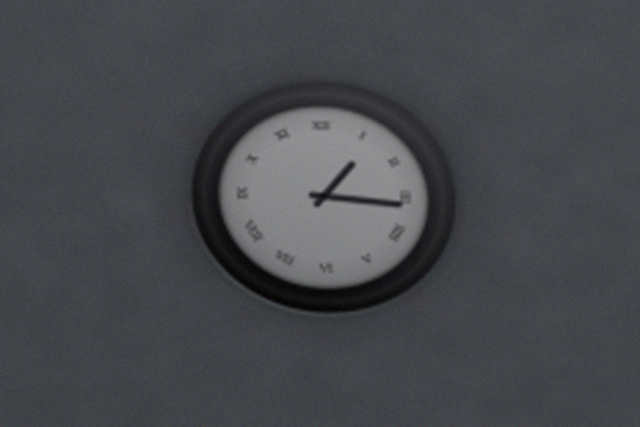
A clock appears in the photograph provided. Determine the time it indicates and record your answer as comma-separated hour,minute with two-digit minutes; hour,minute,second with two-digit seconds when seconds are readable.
1,16
